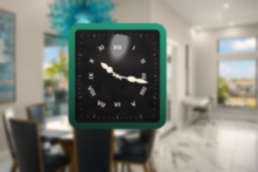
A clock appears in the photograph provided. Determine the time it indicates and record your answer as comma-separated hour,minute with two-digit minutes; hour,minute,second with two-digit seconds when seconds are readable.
10,17
